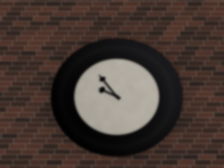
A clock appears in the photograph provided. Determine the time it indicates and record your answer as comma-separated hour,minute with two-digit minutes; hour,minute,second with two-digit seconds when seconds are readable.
9,54
